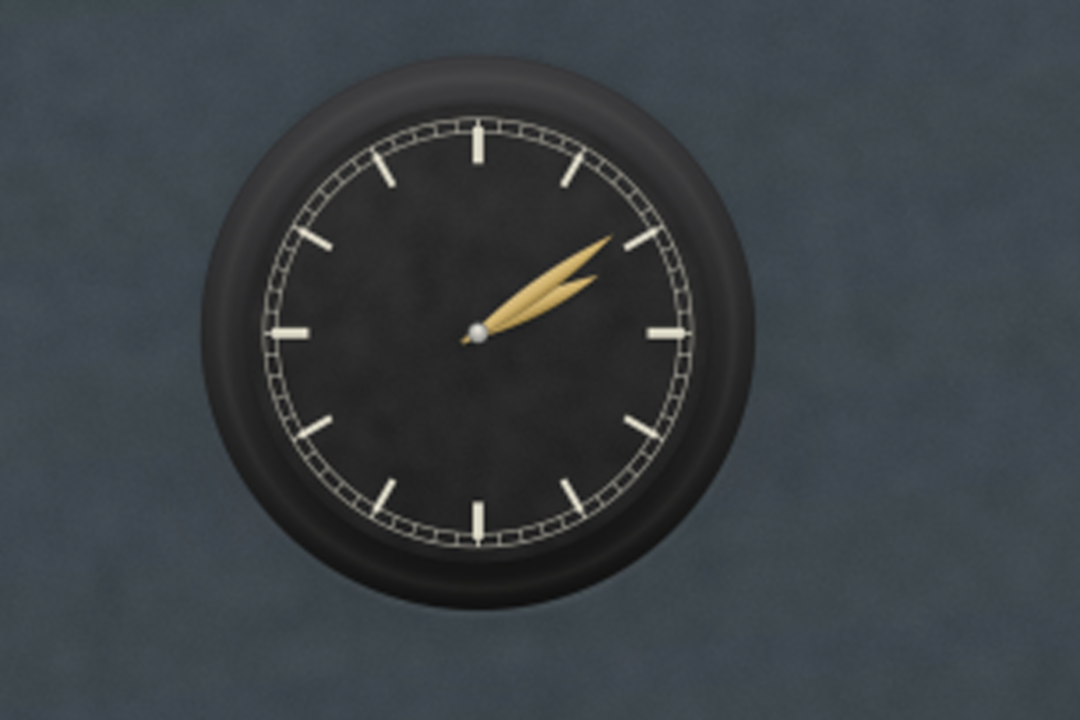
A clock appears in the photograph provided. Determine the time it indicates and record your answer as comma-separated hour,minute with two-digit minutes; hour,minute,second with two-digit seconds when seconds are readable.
2,09
